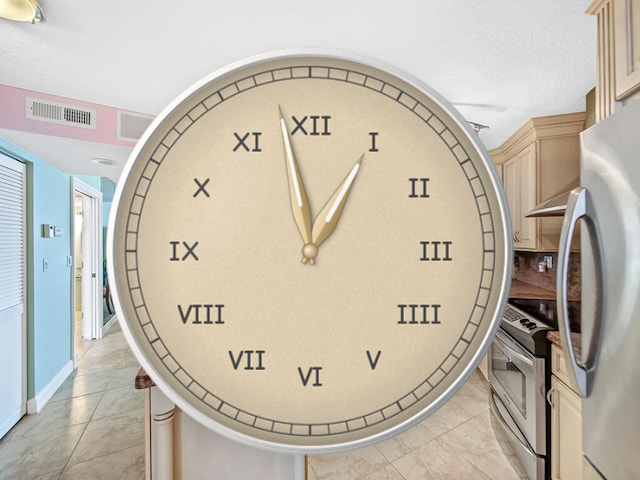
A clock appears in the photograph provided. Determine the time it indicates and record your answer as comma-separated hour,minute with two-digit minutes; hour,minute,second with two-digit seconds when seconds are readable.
12,58
